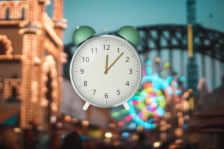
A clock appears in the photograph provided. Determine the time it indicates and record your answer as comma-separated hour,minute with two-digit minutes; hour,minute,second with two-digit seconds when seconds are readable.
12,07
